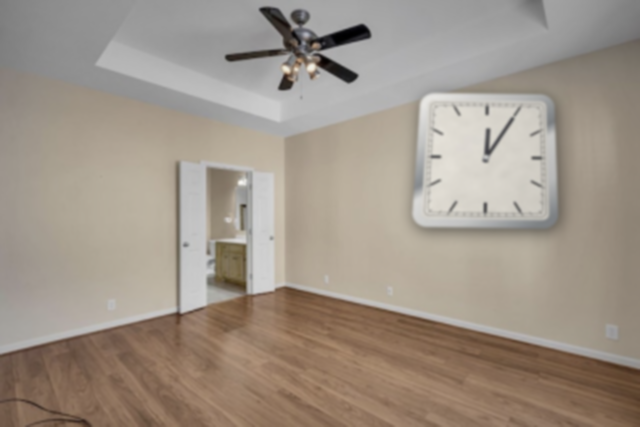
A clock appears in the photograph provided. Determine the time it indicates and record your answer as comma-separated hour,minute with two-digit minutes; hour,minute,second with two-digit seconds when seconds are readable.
12,05
